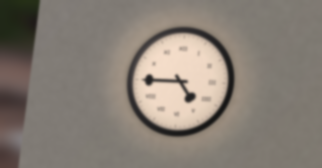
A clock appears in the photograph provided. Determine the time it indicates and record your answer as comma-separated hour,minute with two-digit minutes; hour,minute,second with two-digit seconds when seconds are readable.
4,45
